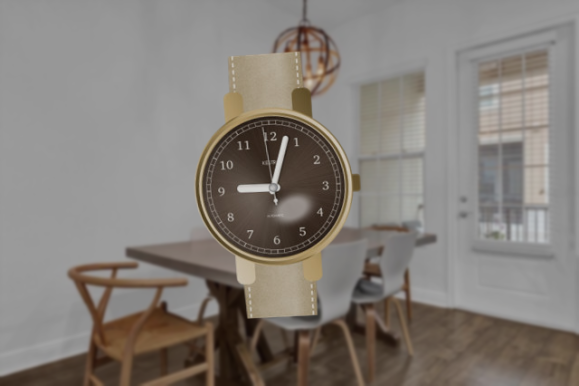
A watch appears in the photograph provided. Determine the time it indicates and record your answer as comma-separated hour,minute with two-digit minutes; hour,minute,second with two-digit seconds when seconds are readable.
9,02,59
